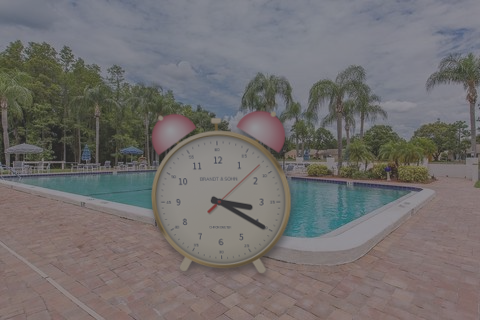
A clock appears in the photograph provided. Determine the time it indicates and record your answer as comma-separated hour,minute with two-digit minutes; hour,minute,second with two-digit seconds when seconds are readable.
3,20,08
